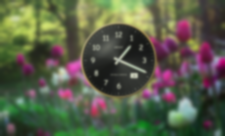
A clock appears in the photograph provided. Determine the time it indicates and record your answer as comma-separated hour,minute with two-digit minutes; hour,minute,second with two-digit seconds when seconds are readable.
1,19
